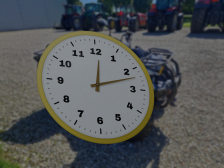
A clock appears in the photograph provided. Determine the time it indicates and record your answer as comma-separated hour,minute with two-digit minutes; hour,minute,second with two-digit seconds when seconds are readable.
12,12
